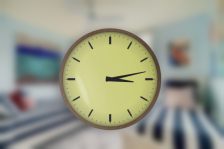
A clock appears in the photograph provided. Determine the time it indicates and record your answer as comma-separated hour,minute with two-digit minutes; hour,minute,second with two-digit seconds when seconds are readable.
3,13
